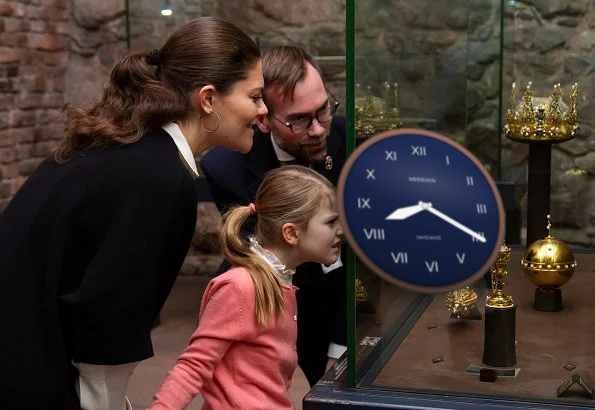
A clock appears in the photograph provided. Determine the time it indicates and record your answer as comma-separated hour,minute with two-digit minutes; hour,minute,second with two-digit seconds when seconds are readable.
8,20
